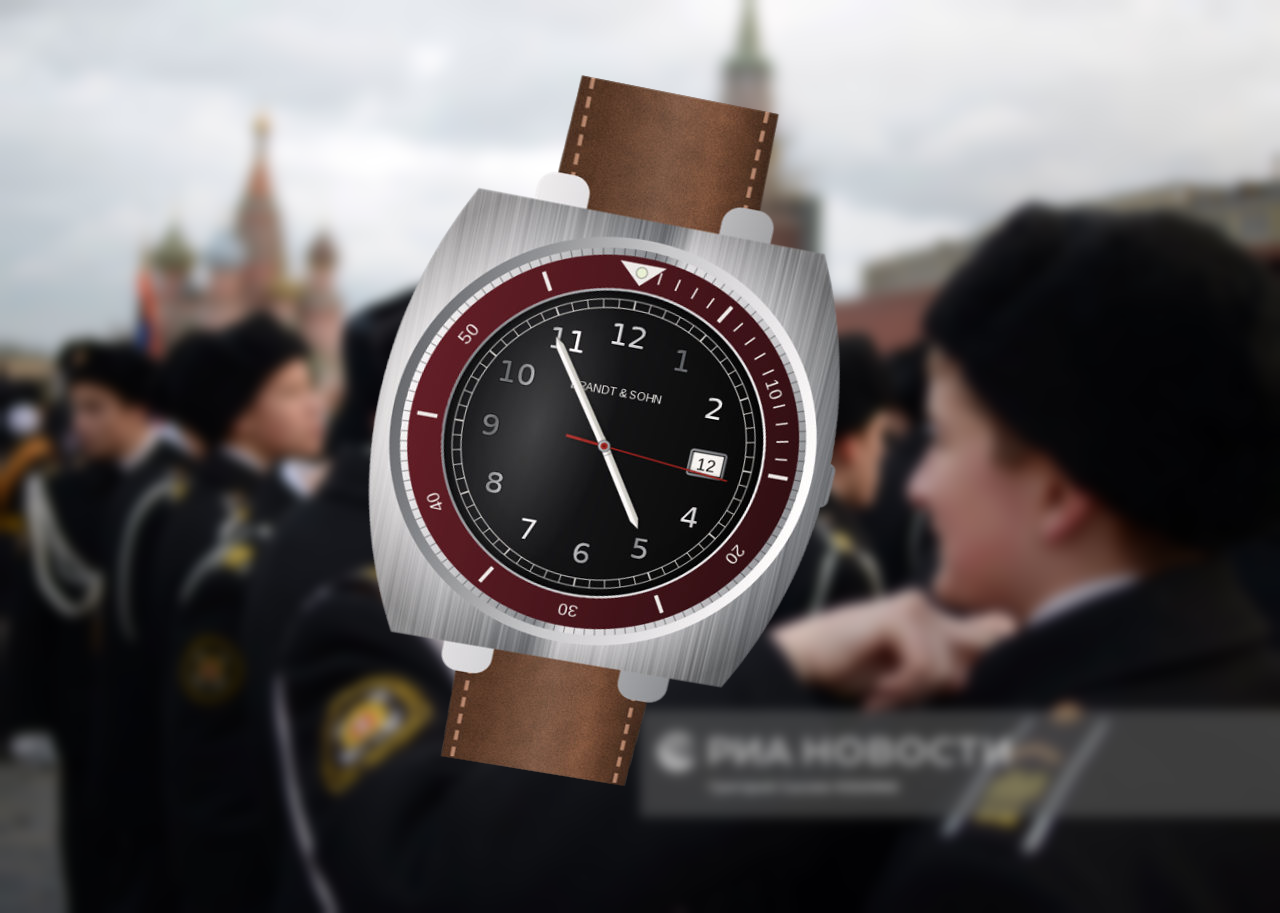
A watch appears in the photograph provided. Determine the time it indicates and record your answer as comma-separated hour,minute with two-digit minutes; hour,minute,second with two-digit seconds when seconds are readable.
4,54,16
